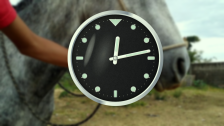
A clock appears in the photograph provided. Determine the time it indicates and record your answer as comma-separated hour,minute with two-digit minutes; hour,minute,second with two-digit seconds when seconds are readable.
12,13
